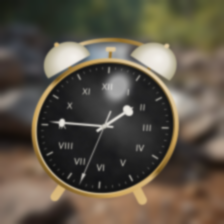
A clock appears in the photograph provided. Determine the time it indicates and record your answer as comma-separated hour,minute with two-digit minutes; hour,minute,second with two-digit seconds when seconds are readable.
1,45,33
